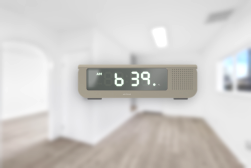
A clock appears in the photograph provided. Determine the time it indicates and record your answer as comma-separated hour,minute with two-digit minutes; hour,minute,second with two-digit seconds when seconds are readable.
6,39
